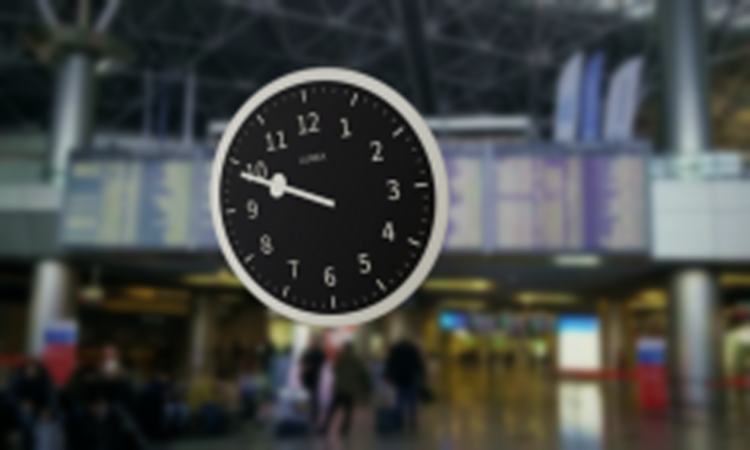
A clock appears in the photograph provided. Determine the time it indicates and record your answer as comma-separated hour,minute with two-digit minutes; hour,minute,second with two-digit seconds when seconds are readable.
9,49
